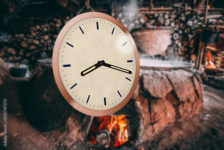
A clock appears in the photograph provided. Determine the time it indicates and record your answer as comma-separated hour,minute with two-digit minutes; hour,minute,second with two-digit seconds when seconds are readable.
8,18
